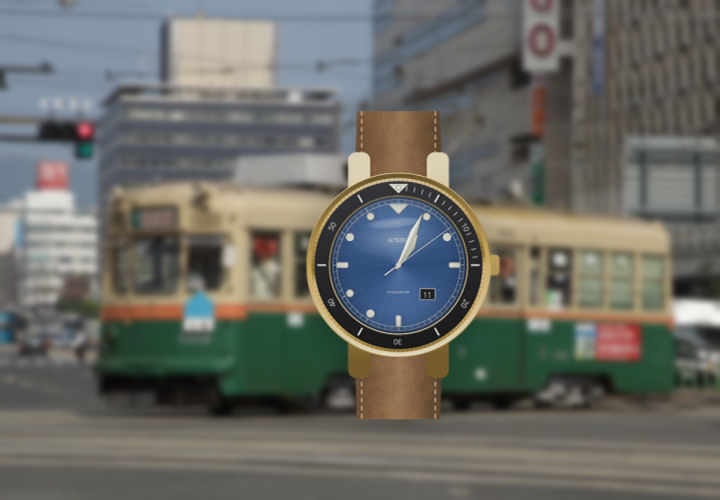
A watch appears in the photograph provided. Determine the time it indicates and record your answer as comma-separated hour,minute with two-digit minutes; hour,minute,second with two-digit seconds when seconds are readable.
1,04,09
